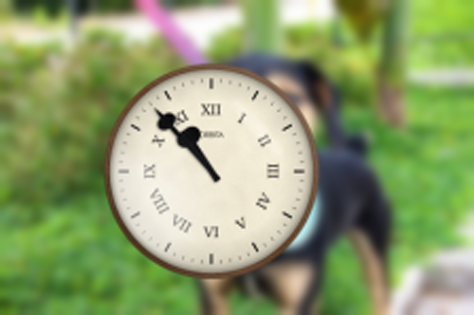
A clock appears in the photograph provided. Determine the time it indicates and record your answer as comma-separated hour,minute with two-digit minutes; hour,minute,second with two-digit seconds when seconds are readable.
10,53
